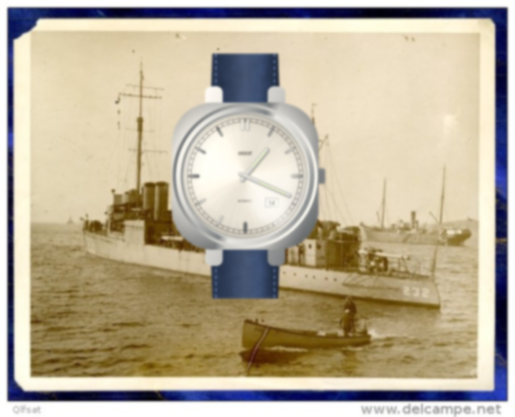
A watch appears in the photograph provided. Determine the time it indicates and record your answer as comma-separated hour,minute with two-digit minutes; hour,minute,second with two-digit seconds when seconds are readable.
1,19
